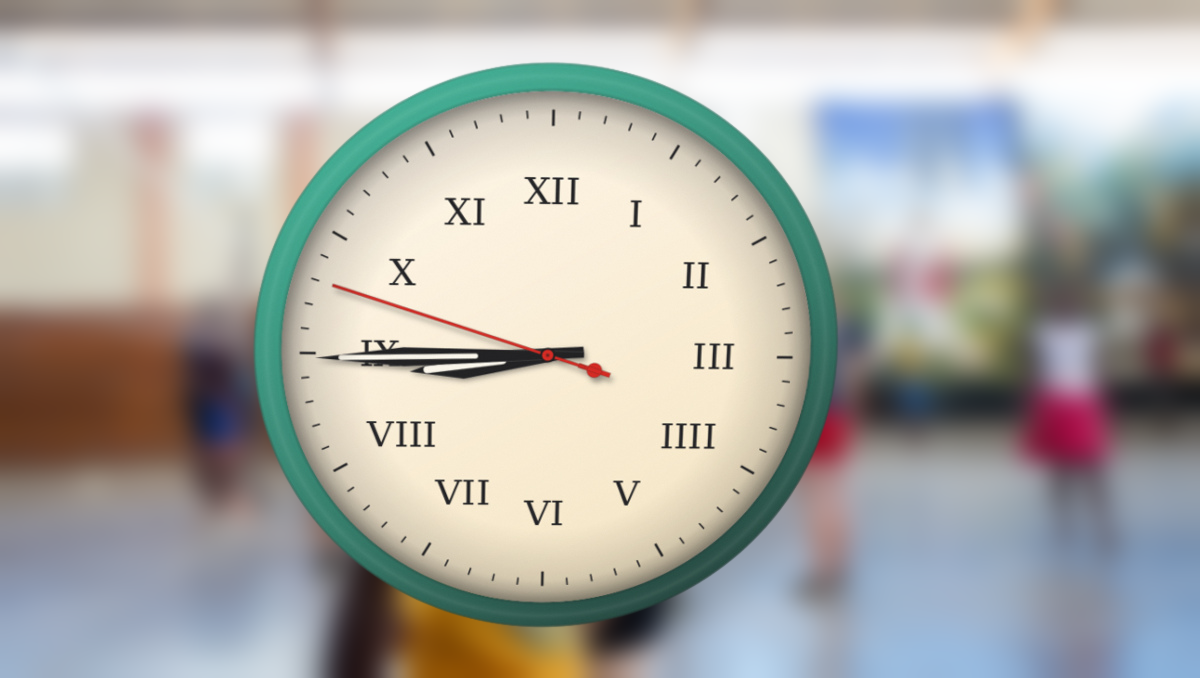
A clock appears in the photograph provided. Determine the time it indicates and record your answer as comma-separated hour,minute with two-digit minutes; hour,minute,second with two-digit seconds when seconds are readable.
8,44,48
